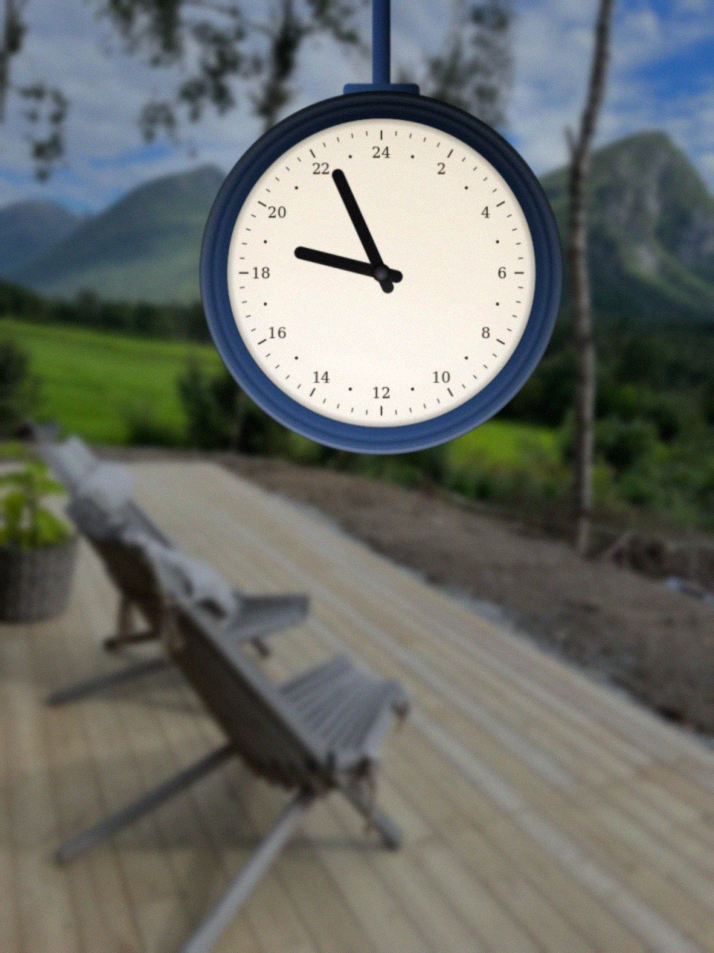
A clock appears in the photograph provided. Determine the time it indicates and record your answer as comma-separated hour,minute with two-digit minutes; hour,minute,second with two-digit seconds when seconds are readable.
18,56
